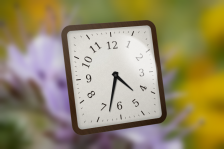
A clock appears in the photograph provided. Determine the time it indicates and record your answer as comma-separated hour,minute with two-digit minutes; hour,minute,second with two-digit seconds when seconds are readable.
4,33
